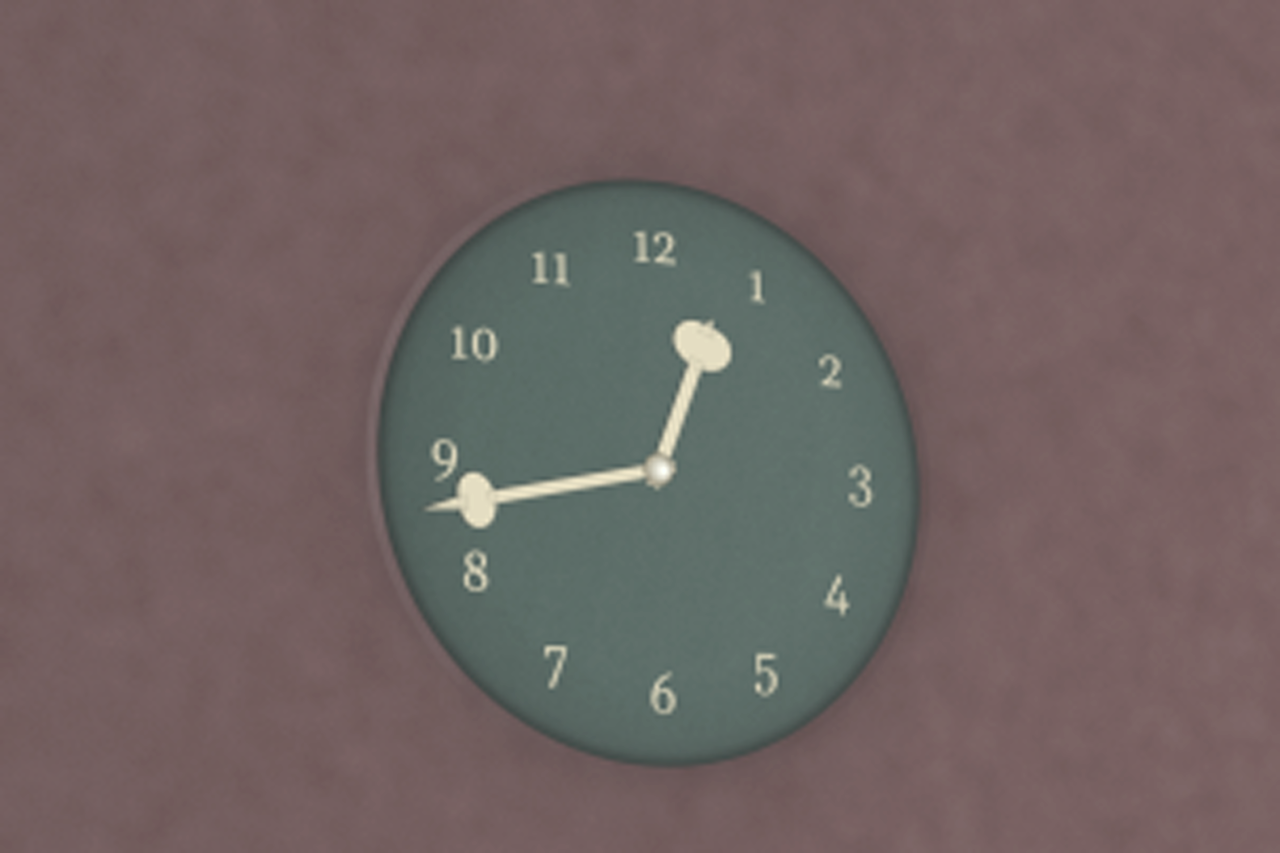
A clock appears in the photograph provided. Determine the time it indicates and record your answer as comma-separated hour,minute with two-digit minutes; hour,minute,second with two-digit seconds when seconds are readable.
12,43
